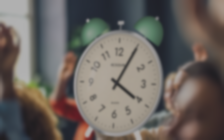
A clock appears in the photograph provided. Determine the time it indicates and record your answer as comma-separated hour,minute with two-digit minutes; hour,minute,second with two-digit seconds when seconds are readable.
4,05
